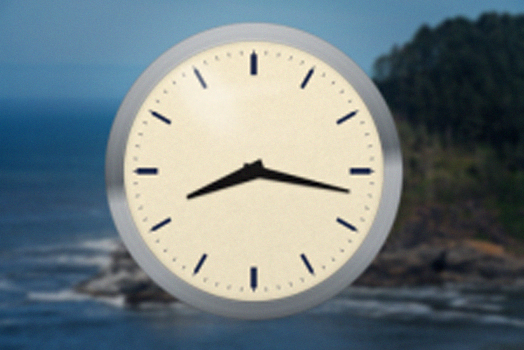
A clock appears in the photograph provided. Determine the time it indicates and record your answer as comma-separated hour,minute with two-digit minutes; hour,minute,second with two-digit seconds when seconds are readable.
8,17
